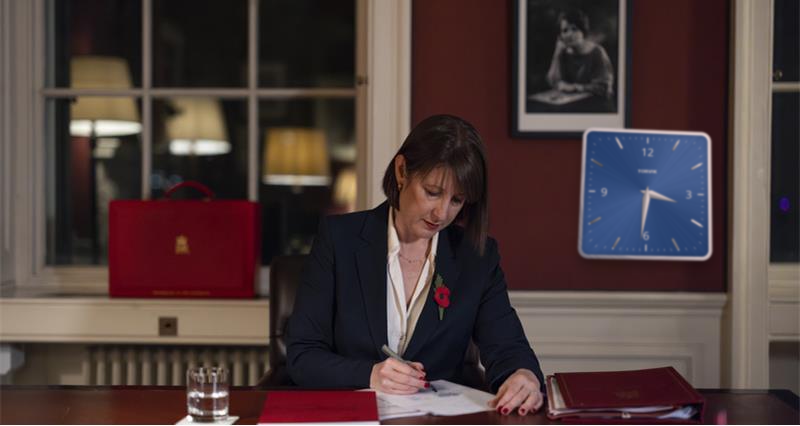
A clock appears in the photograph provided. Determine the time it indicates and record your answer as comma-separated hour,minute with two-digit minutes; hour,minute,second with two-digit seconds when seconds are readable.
3,31
